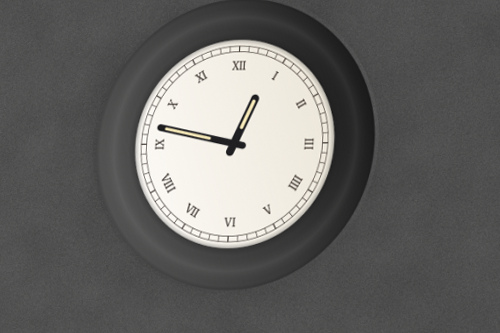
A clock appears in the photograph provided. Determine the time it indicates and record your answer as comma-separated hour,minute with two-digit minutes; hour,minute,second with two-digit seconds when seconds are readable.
12,47
